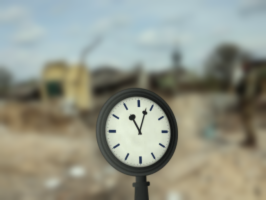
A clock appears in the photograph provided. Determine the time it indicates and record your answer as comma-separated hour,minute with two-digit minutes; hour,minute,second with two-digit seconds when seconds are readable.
11,03
